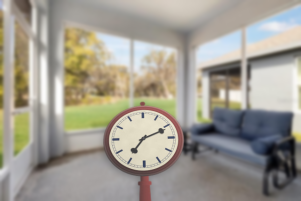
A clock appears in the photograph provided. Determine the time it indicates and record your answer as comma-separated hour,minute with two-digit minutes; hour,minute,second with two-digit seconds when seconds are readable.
7,11
